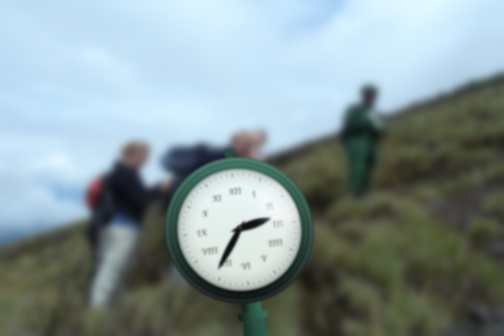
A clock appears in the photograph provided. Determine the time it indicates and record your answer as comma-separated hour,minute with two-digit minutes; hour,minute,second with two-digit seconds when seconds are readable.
2,36
